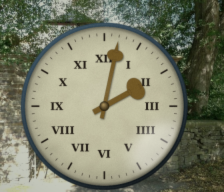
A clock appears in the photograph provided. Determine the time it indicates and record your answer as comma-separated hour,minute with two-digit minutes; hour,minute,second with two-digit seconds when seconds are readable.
2,02
